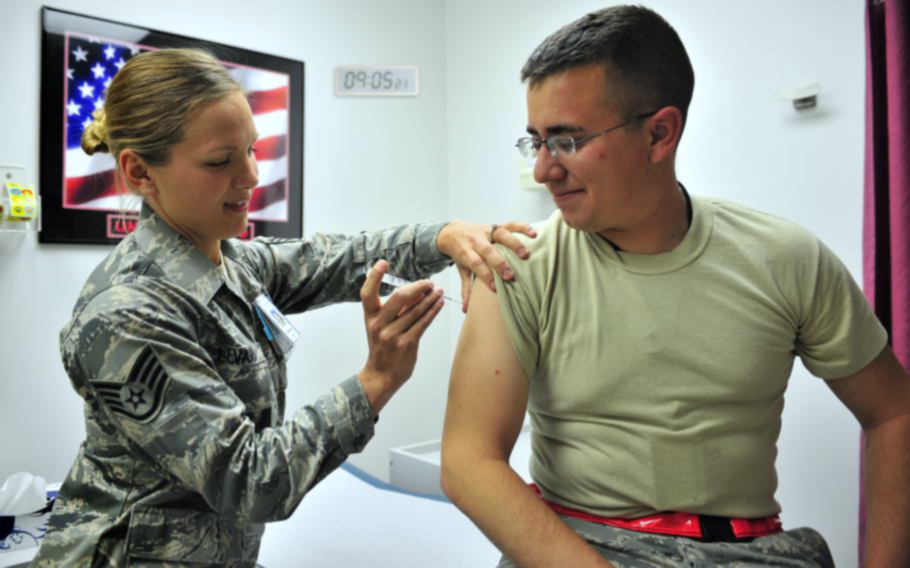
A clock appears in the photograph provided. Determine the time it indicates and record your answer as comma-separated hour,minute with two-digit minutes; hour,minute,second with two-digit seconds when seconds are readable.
9,05
